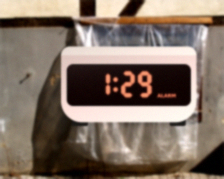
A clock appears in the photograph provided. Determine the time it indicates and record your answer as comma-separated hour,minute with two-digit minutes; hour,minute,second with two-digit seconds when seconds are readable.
1,29
